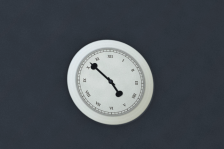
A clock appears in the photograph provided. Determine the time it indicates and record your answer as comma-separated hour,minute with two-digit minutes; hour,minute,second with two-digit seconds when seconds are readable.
4,52
